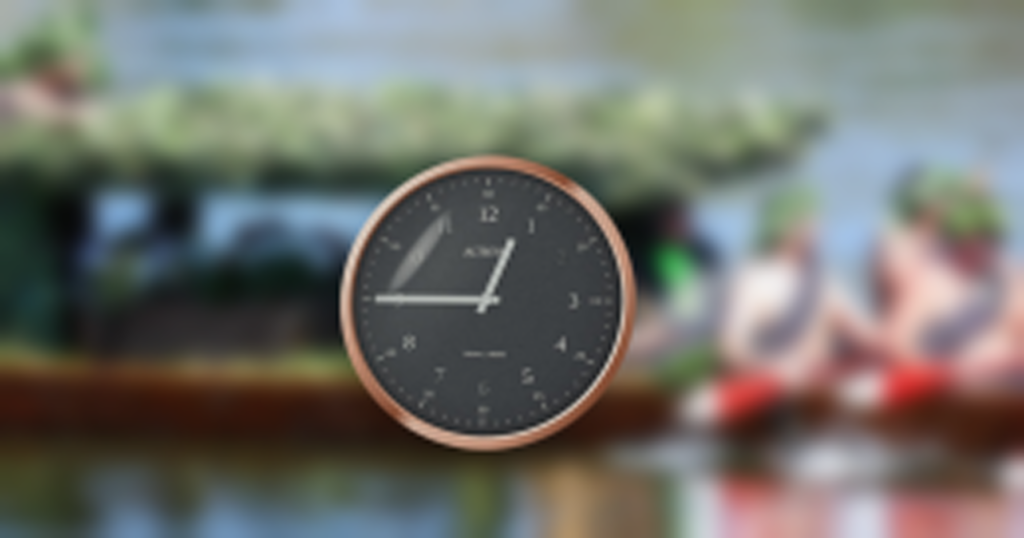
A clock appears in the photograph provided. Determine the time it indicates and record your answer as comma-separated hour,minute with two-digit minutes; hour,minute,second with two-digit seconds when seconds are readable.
12,45
